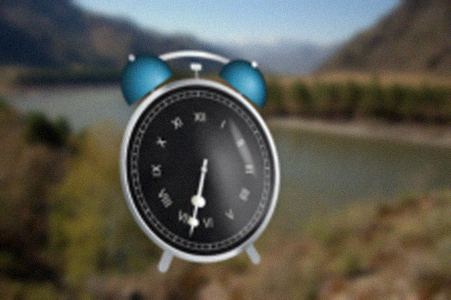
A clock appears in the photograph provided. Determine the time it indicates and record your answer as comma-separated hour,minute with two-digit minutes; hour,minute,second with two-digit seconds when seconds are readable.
6,33
